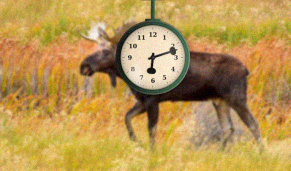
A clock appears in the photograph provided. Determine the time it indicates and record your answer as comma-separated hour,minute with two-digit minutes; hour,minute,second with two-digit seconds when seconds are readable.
6,12
